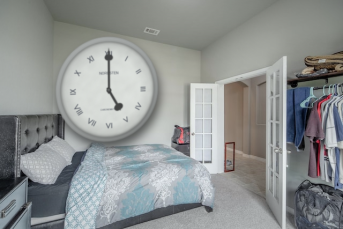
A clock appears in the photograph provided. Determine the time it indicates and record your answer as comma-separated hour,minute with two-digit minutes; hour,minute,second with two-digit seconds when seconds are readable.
5,00
